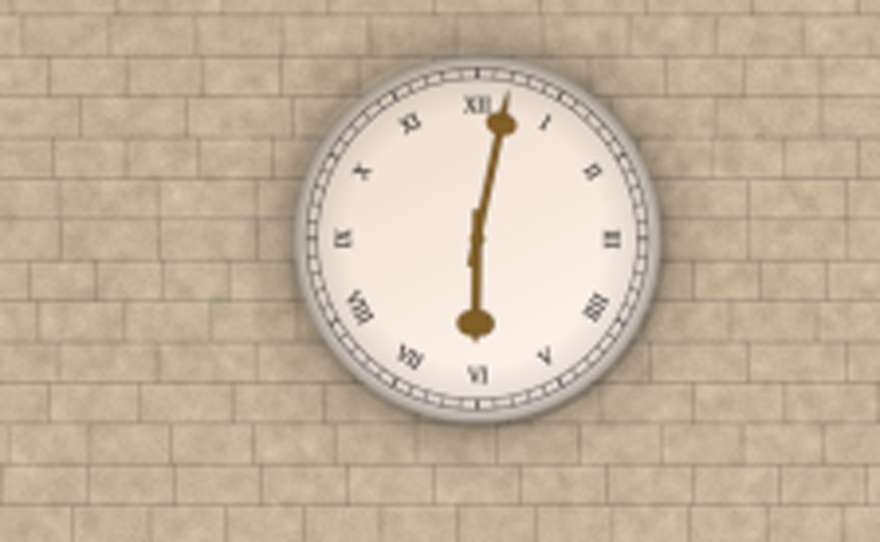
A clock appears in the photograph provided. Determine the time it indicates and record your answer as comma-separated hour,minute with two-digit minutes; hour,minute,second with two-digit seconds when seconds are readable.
6,02
